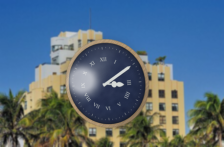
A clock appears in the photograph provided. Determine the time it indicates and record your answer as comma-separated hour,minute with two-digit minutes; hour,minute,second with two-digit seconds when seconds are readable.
3,10
